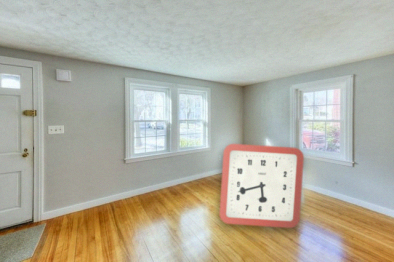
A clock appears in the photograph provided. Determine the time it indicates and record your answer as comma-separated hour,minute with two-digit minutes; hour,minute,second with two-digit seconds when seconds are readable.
5,42
